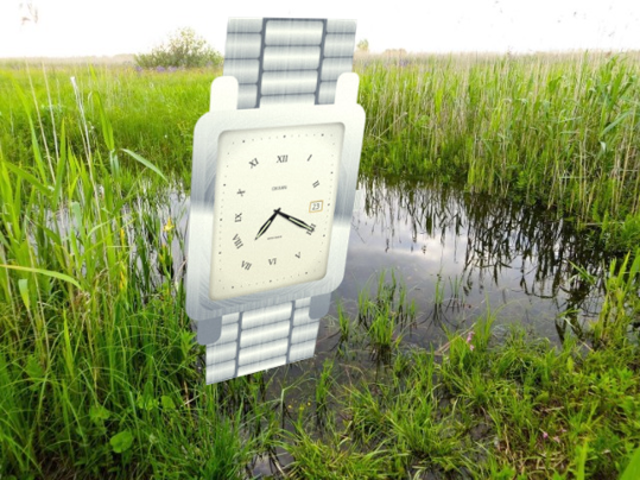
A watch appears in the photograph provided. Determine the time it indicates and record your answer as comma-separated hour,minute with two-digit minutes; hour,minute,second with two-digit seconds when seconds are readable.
7,20
